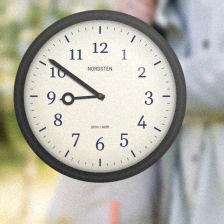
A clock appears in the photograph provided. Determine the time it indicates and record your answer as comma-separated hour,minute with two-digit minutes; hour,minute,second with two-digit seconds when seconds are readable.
8,51
